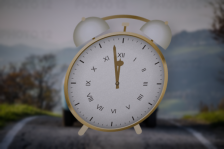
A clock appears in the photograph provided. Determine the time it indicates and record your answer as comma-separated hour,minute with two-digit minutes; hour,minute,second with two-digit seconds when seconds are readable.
11,58
